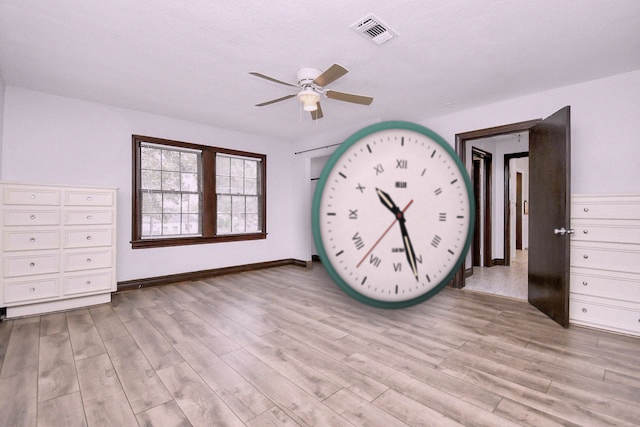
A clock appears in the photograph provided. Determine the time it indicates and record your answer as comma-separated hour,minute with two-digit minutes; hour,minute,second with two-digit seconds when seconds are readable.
10,26,37
